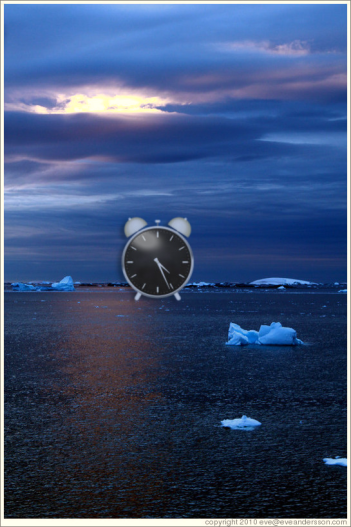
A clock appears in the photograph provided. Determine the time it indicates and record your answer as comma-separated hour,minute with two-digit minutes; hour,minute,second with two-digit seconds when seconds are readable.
4,26
